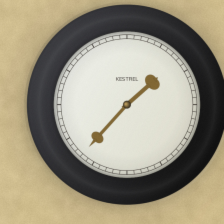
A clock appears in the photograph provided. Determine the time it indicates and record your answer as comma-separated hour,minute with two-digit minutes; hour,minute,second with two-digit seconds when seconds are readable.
1,37
